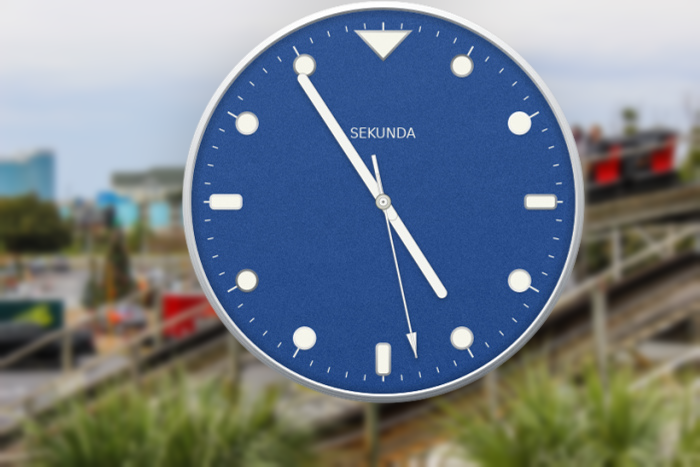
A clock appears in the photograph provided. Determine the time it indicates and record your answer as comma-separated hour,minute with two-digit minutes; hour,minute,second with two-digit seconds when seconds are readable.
4,54,28
